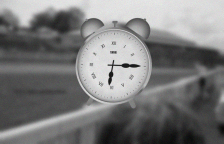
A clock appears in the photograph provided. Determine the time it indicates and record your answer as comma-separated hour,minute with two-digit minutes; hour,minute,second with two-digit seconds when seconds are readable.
6,15
